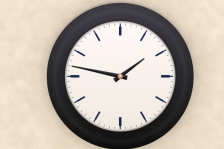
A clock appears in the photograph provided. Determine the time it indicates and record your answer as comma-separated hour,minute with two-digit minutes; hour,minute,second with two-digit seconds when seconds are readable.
1,47
